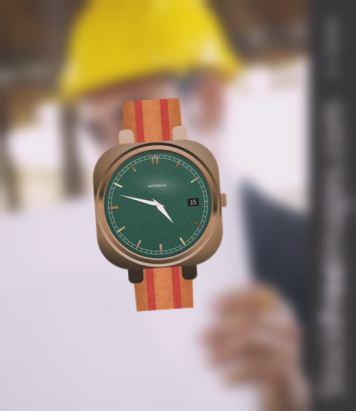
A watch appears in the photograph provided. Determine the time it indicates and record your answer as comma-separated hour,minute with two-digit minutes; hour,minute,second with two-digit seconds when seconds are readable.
4,48
